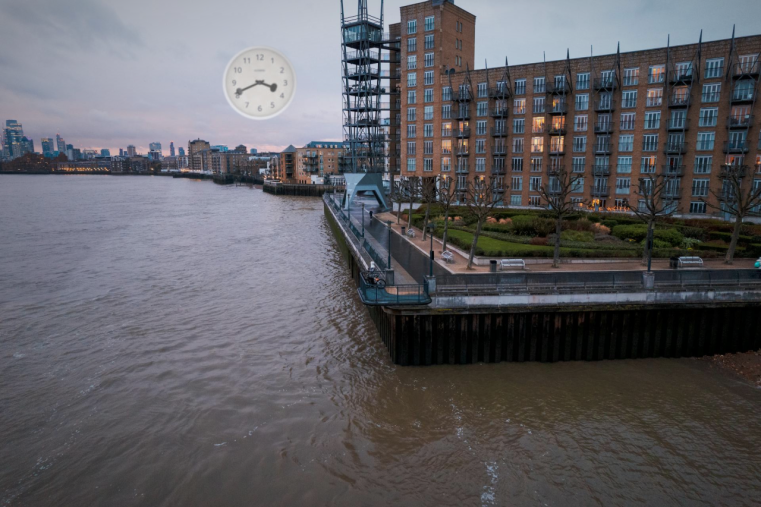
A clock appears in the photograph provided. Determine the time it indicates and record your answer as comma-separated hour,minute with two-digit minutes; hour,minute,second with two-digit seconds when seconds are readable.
3,41
